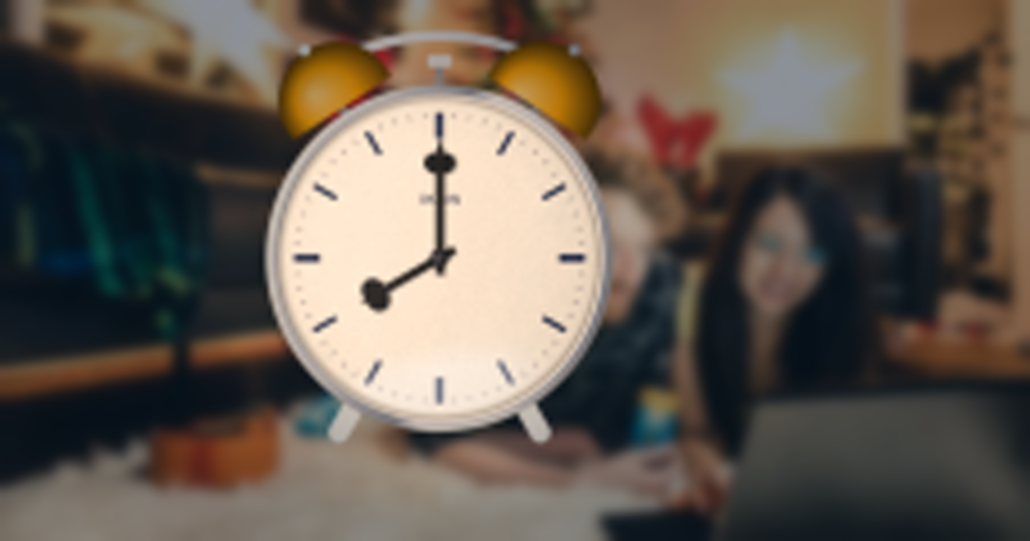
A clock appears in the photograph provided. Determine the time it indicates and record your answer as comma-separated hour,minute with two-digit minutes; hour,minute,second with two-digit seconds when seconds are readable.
8,00
